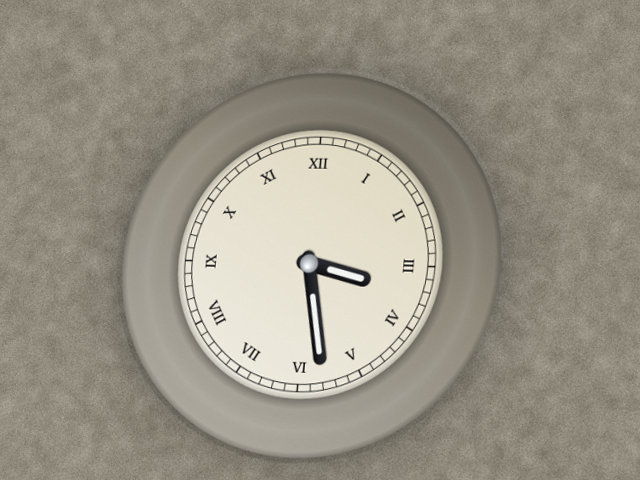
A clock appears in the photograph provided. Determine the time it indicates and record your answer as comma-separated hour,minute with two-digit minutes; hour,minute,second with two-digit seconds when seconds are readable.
3,28
